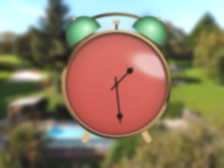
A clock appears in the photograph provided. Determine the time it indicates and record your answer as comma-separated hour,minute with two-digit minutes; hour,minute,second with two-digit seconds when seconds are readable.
1,29
